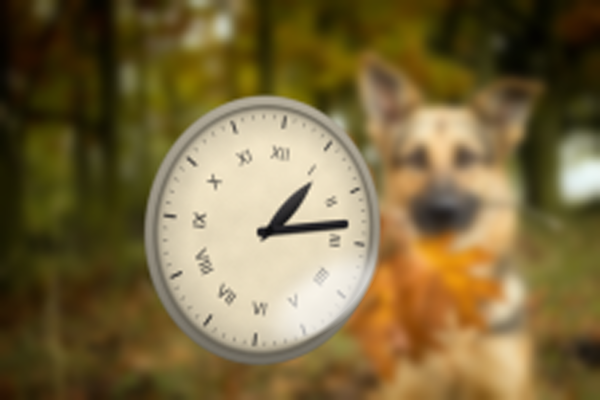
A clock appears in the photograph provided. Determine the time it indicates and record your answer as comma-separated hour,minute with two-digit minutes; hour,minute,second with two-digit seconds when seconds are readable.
1,13
